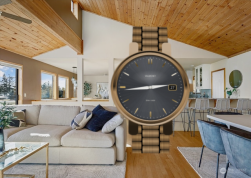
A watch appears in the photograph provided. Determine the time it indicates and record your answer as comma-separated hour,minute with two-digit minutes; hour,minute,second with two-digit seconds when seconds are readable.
2,44
